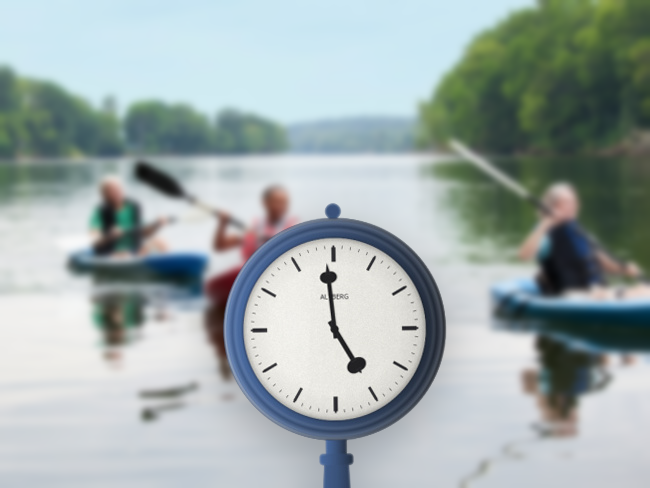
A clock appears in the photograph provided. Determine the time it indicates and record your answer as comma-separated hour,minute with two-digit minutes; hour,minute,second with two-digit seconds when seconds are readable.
4,59
